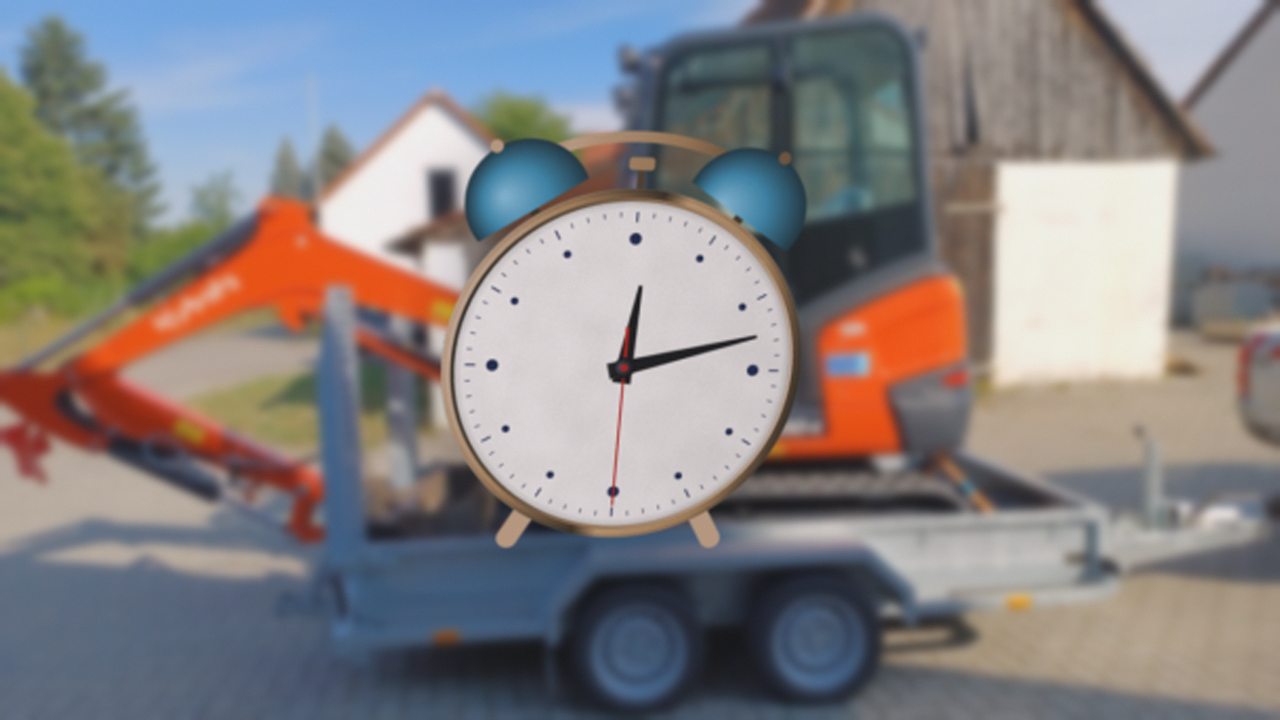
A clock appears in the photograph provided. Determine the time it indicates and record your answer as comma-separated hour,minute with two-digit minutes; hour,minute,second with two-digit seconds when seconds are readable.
12,12,30
